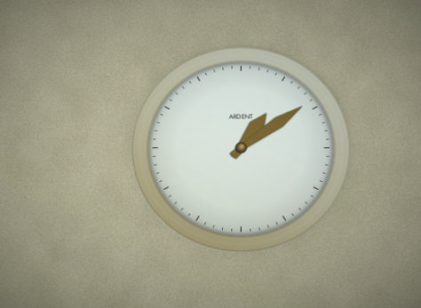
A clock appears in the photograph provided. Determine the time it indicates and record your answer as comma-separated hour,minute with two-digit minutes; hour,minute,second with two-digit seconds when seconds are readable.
1,09
